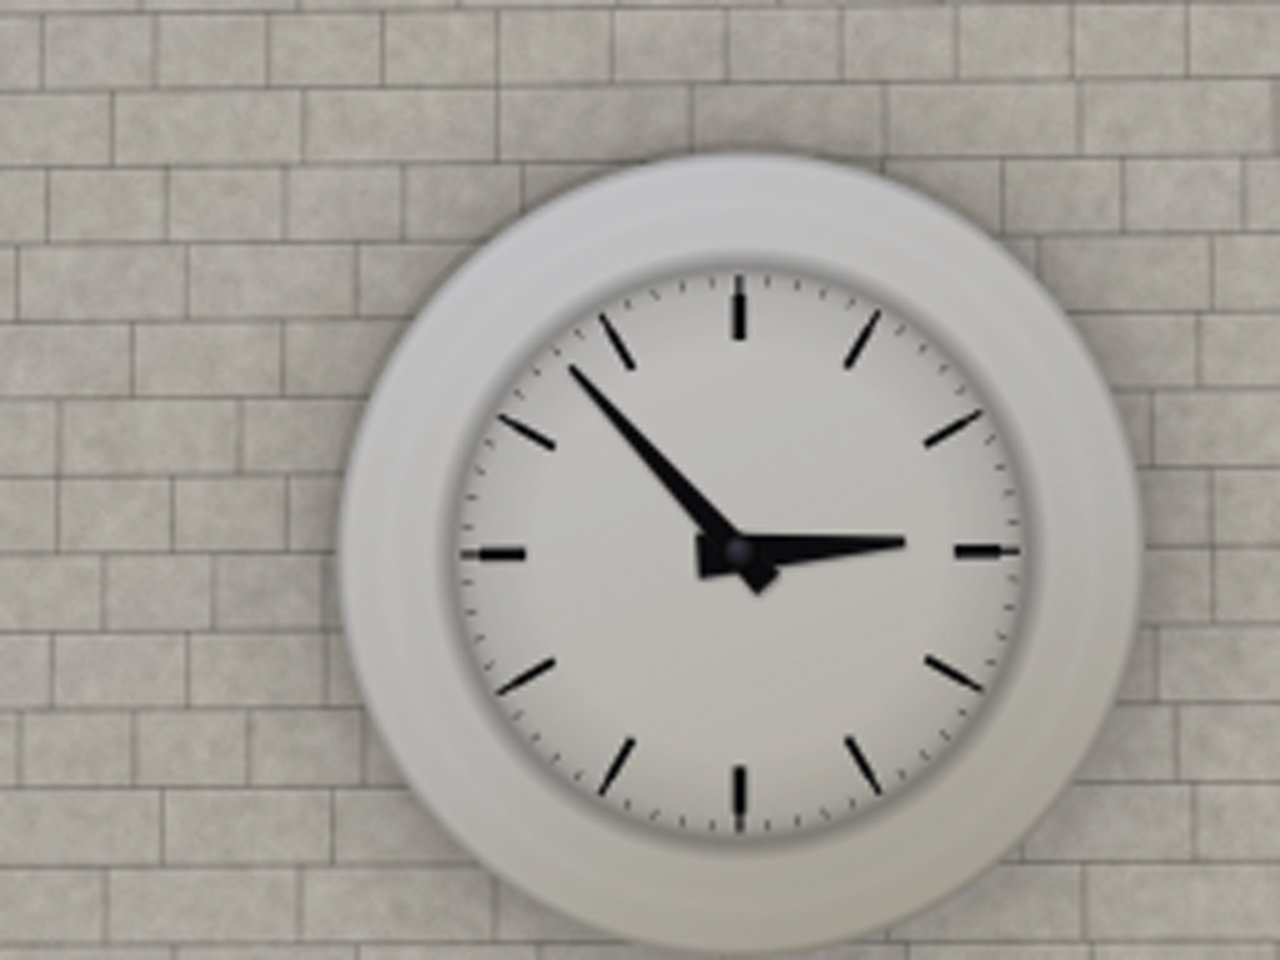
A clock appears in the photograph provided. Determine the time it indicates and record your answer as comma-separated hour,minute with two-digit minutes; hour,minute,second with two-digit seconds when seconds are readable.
2,53
